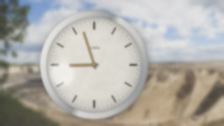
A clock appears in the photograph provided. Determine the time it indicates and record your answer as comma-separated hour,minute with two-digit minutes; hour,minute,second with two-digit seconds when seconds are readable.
8,57
